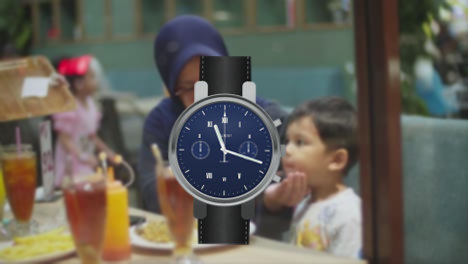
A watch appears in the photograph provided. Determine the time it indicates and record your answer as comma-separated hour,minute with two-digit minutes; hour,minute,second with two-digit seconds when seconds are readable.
11,18
